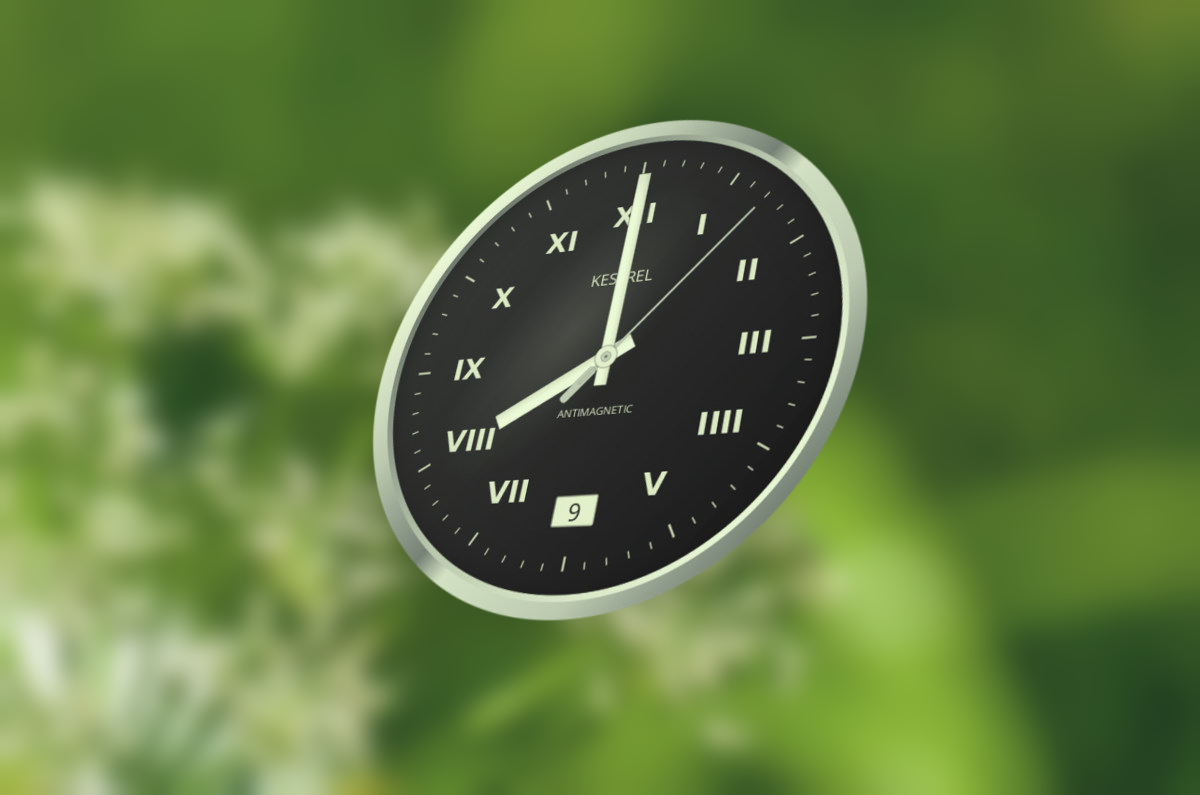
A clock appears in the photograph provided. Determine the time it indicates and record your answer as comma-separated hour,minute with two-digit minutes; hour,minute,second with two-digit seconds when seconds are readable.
8,00,07
